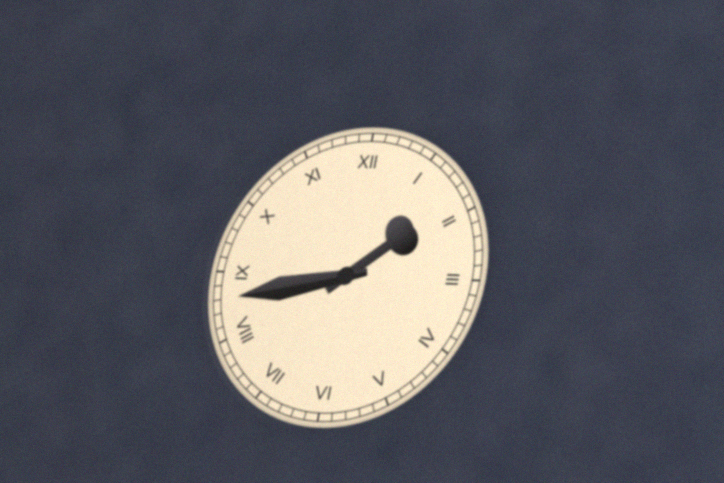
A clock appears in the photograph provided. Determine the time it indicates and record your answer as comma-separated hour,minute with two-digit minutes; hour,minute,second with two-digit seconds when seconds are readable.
1,43
